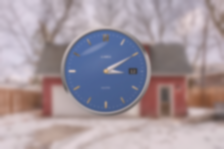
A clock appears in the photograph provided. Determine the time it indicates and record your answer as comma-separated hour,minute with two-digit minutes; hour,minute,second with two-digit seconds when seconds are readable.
3,10
